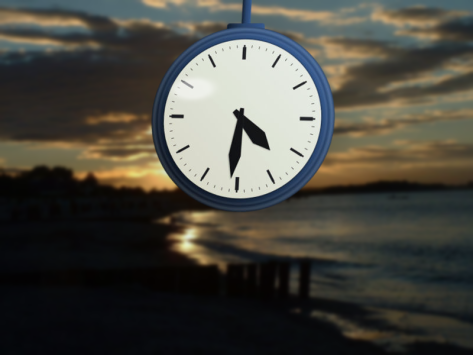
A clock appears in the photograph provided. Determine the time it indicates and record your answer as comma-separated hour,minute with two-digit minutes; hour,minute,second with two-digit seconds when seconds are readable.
4,31
